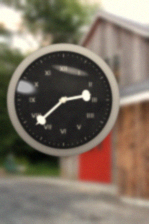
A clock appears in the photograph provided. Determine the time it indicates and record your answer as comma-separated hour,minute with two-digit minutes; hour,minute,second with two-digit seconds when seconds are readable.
2,38
